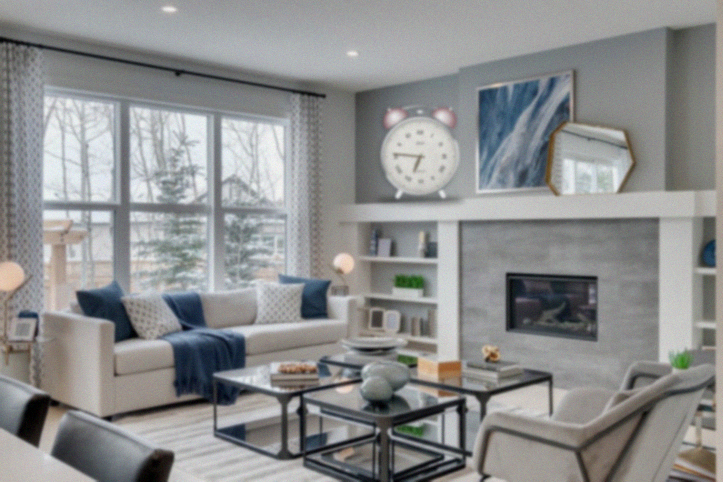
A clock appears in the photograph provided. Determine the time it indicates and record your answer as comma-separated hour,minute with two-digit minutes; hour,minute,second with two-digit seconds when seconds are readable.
6,46
